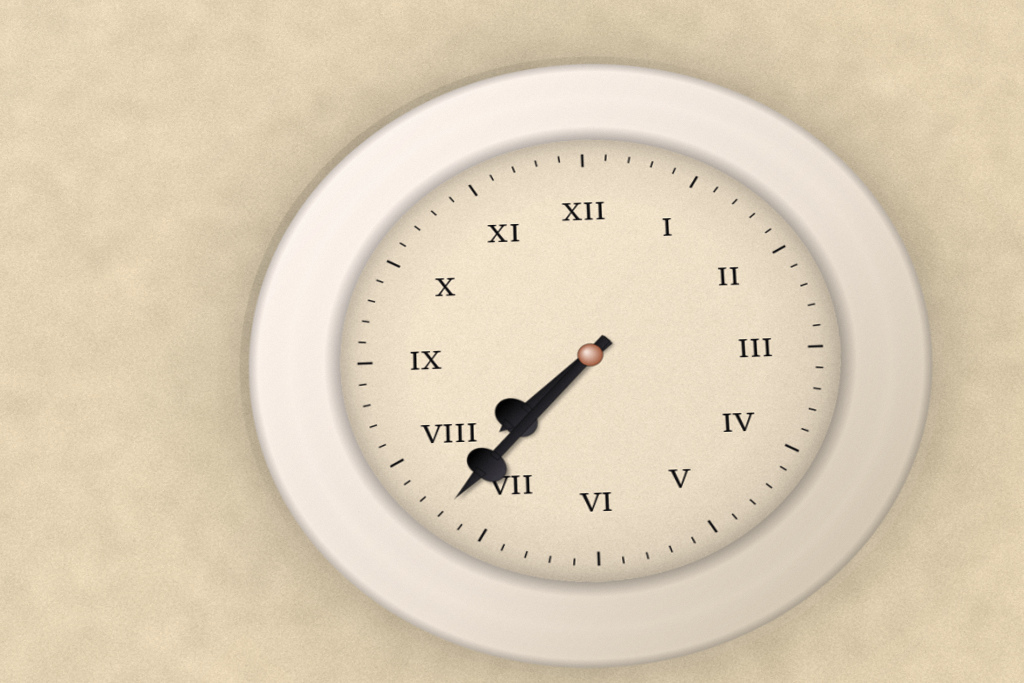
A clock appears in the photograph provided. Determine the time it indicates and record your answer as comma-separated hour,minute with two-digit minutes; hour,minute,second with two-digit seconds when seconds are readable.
7,37
